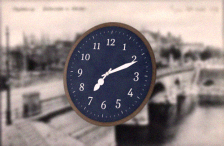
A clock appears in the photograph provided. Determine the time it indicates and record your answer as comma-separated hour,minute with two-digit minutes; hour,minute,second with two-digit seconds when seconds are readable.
7,11
